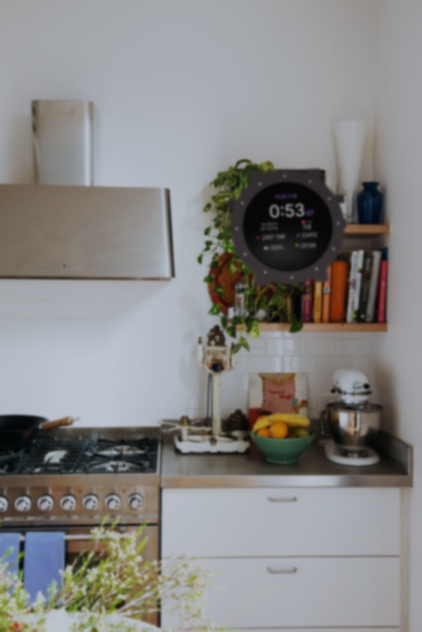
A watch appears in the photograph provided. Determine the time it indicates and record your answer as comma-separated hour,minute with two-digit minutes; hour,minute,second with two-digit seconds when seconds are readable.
0,53
